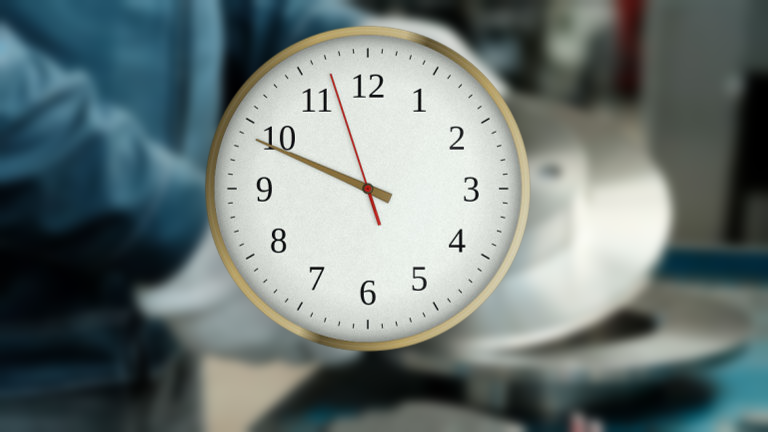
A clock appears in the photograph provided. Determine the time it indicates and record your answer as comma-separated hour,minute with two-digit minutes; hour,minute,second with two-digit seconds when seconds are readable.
9,48,57
